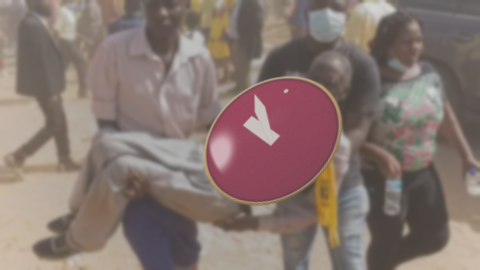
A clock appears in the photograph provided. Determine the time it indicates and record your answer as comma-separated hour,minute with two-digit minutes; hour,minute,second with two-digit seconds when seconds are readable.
9,54
